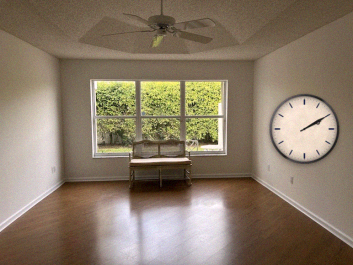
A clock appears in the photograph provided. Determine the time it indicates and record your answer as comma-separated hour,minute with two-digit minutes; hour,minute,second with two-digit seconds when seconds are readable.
2,10
